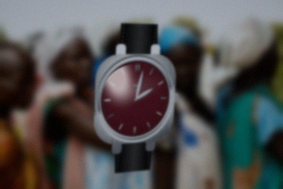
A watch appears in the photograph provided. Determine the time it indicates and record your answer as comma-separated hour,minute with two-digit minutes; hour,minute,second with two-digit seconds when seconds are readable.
2,02
